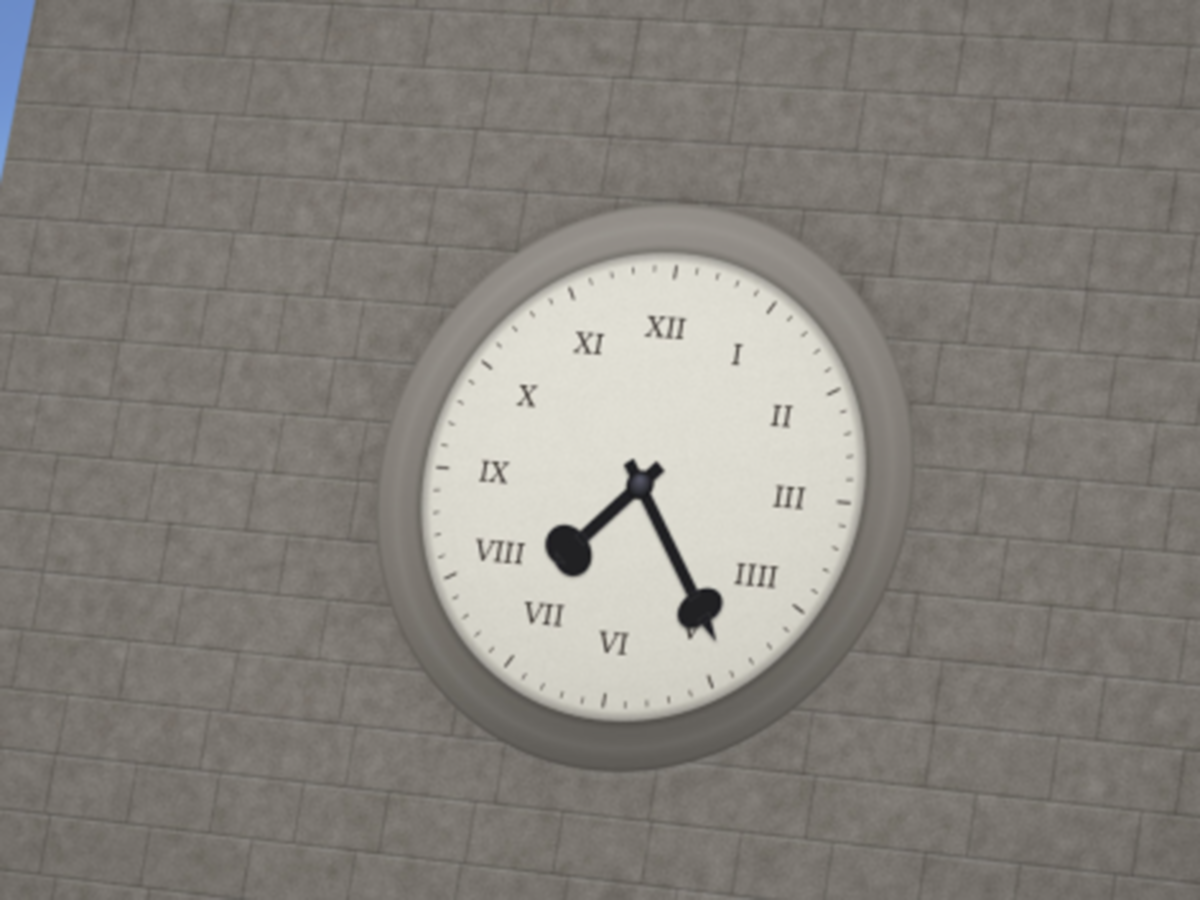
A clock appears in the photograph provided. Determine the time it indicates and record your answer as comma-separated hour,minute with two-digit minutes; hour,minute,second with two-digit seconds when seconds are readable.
7,24
